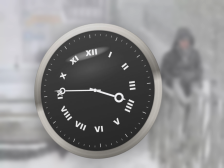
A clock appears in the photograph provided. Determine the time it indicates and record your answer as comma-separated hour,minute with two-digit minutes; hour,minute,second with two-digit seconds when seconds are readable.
3,46
